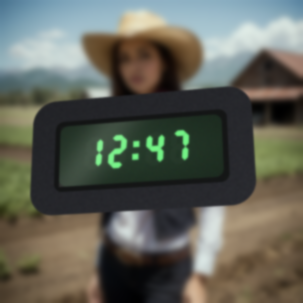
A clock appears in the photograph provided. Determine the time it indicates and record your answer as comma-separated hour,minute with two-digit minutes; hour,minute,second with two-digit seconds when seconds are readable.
12,47
